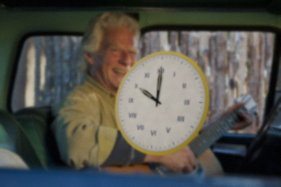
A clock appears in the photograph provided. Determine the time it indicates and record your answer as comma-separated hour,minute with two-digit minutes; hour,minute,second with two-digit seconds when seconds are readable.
10,00
